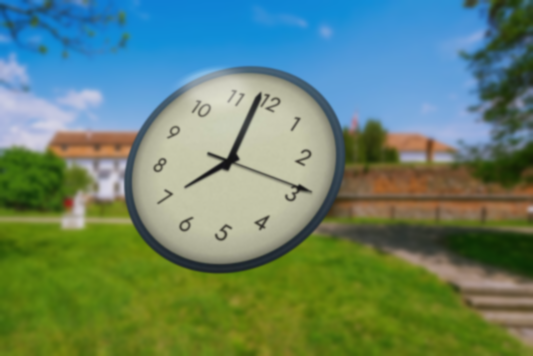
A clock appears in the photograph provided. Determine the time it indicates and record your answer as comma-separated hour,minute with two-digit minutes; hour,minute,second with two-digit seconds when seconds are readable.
6,58,14
